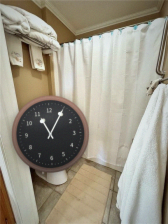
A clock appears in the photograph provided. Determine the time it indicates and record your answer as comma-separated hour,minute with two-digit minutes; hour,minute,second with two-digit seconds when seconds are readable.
11,05
